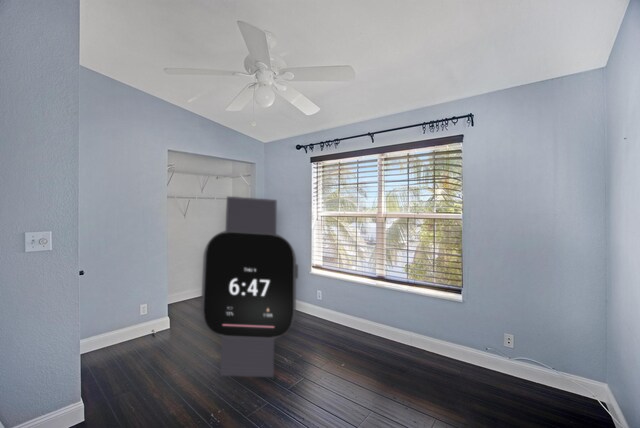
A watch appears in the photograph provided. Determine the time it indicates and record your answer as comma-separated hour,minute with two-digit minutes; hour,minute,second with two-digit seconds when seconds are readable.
6,47
